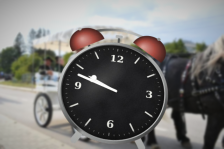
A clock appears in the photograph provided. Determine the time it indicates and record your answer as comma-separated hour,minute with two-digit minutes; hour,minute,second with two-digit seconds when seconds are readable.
9,48
